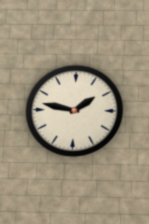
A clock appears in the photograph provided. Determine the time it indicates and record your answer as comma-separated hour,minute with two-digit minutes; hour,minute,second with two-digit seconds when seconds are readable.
1,47
